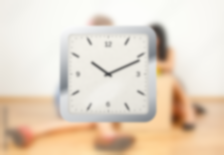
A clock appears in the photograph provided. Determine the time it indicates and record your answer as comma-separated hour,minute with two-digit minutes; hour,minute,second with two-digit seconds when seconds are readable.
10,11
